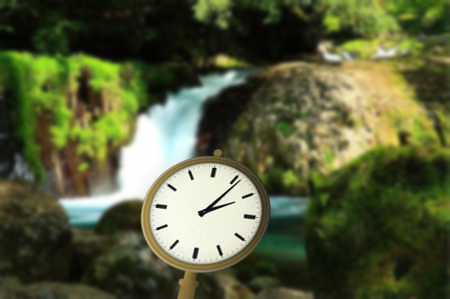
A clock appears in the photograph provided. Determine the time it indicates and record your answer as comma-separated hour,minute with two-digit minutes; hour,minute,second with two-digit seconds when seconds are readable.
2,06
